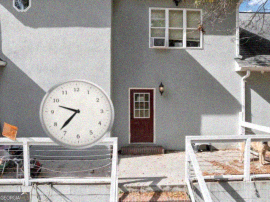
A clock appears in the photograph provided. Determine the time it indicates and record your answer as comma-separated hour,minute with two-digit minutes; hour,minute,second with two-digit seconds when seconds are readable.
9,37
